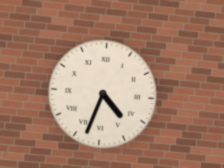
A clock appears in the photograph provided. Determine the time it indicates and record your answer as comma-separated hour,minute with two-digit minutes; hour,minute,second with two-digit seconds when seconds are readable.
4,33
